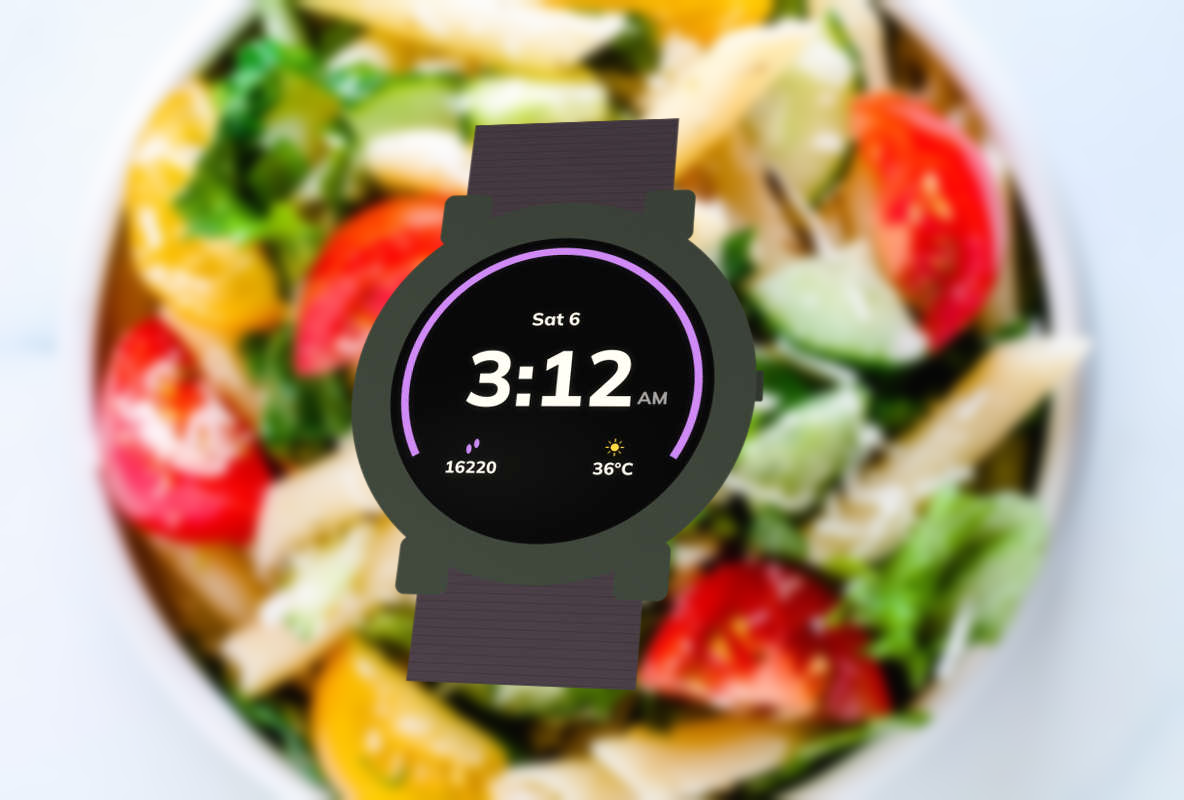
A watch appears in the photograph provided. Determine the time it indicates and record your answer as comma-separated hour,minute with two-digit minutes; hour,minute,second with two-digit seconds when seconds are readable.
3,12
